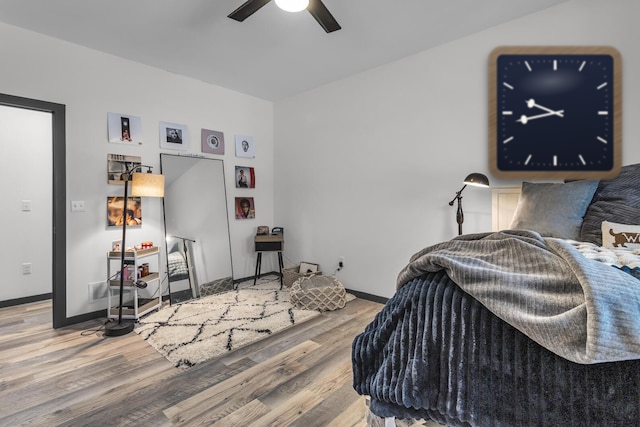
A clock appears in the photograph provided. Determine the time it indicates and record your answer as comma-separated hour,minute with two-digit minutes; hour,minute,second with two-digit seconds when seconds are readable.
9,43
